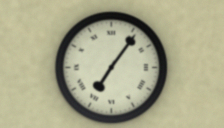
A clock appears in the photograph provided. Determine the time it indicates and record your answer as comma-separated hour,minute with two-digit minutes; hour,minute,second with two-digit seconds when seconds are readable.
7,06
